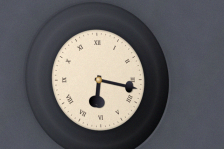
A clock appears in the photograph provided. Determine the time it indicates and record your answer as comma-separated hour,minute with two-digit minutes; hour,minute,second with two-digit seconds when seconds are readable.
6,17
